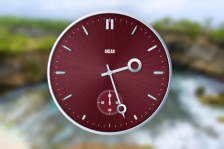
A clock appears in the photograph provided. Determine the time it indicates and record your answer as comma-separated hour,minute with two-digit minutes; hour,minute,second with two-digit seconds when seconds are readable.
2,27
